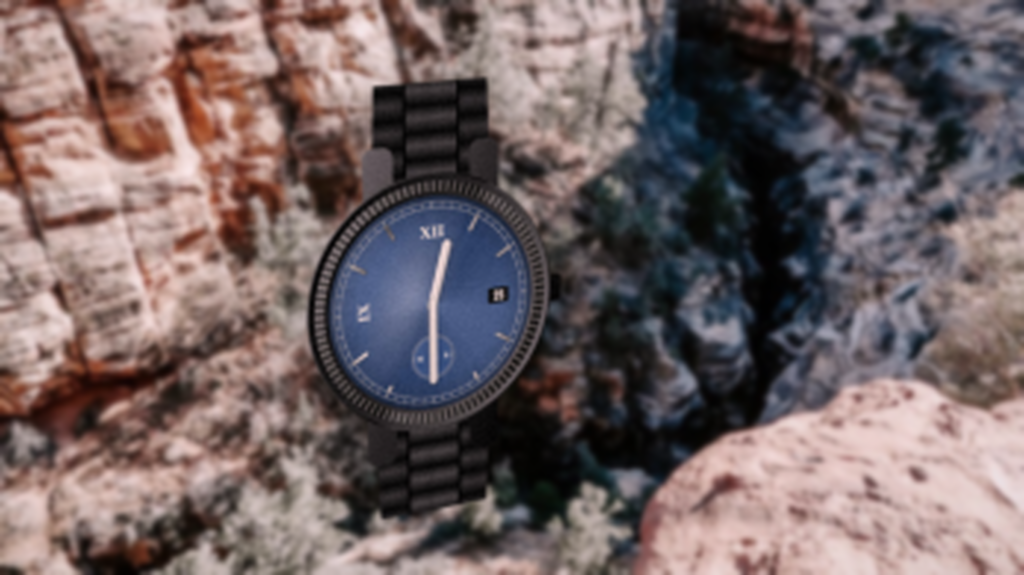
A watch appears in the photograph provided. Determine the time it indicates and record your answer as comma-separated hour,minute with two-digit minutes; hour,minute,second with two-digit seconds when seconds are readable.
12,30
